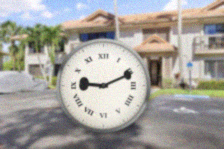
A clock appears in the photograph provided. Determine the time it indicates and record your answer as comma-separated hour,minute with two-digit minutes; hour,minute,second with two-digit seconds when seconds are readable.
9,11
